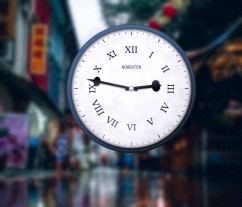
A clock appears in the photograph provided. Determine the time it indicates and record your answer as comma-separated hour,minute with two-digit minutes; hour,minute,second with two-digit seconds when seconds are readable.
2,47
